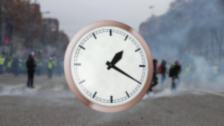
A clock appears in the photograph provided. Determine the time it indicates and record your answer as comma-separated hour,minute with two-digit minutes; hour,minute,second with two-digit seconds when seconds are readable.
1,20
